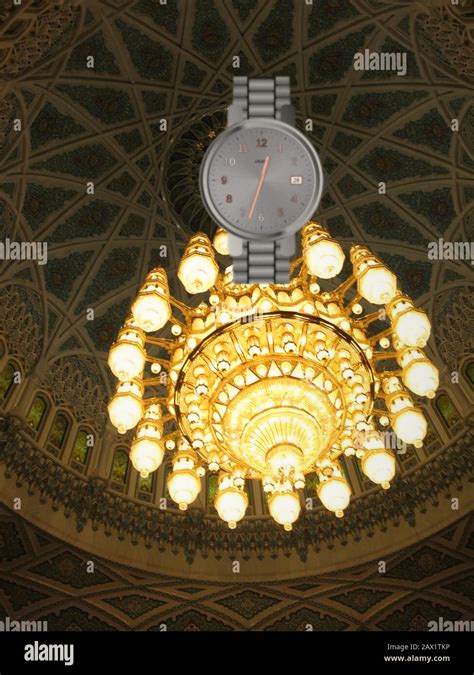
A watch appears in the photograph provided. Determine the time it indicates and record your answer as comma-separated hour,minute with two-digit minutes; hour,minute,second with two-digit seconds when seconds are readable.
12,33
